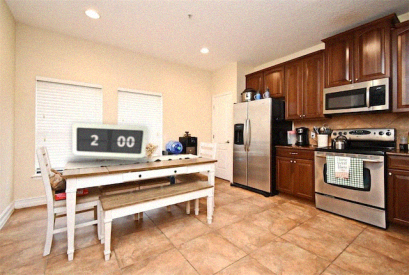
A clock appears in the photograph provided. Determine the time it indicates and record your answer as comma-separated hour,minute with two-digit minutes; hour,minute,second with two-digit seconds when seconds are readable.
2,00
